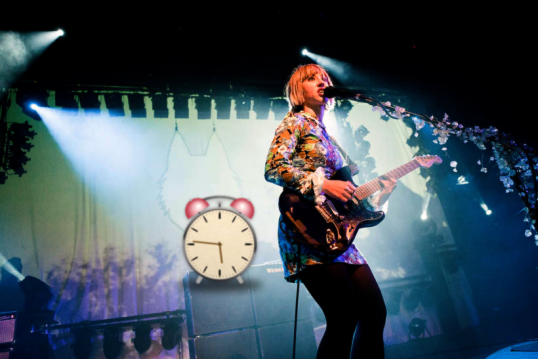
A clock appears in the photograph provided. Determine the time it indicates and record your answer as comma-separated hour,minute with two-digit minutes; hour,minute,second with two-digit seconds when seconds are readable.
5,46
